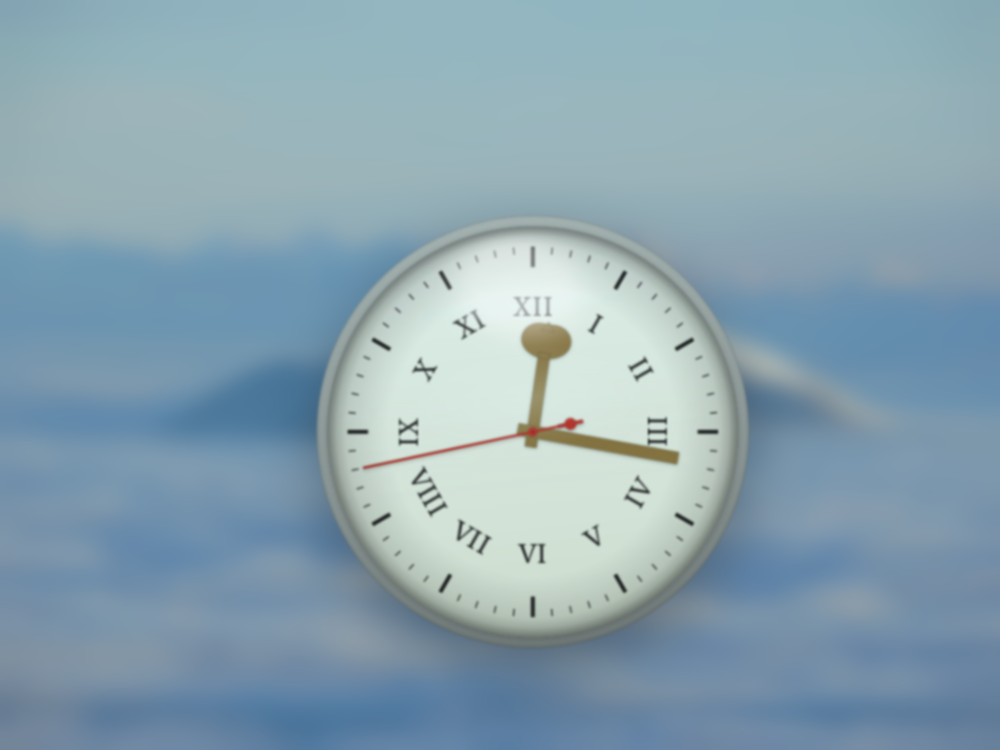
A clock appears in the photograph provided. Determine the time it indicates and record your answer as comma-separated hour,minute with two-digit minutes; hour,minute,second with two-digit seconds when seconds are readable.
12,16,43
